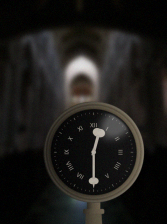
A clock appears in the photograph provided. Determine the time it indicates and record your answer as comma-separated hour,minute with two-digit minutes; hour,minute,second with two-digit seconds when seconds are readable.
12,30
